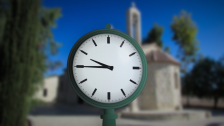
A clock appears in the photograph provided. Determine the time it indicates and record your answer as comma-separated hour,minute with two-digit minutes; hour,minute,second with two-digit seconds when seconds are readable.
9,45
